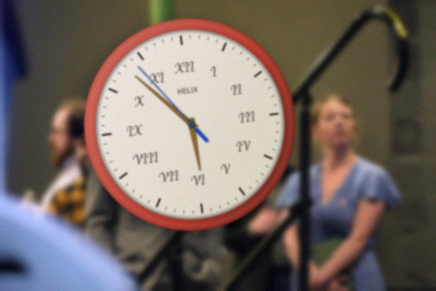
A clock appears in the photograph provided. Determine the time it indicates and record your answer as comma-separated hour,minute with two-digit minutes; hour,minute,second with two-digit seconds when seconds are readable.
5,52,54
